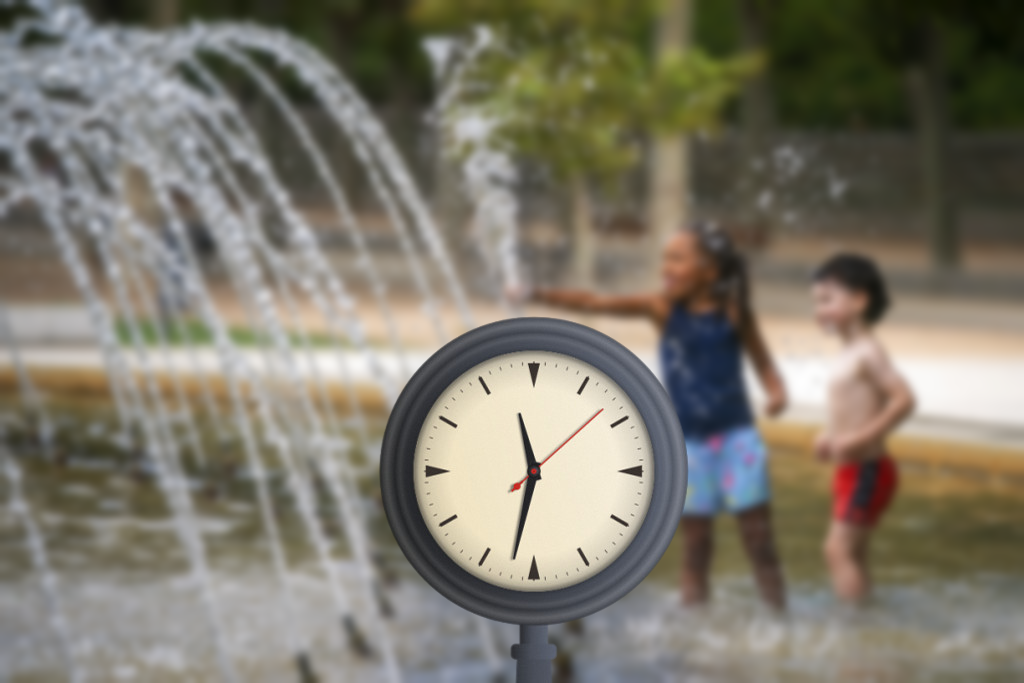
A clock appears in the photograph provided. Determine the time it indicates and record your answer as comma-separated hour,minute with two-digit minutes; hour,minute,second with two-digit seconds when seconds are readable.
11,32,08
